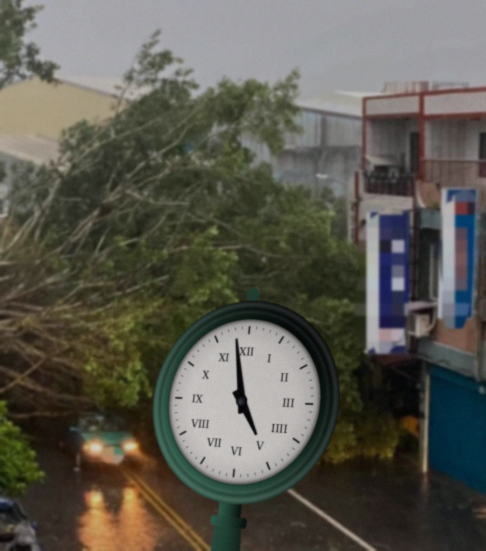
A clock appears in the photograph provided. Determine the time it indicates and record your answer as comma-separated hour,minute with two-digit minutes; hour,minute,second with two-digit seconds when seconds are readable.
4,58
